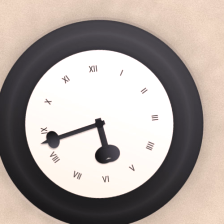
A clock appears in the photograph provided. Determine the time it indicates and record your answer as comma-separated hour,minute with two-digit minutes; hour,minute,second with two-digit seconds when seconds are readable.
5,43
